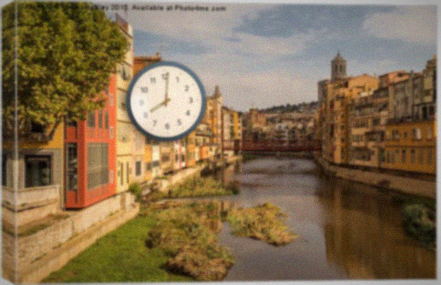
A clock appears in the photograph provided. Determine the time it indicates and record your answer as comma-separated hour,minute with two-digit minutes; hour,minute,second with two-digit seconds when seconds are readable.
8,01
